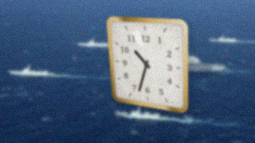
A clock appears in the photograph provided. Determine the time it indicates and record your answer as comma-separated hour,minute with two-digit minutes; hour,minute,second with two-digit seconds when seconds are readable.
10,33
